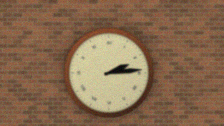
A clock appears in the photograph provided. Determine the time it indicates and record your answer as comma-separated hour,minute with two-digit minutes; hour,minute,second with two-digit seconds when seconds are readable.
2,14
